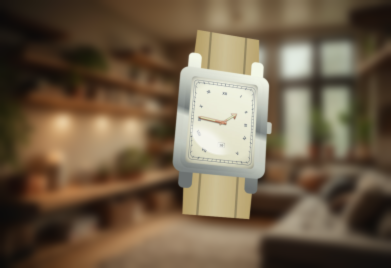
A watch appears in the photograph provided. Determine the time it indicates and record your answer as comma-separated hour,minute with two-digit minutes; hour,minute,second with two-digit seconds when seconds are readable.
1,46
